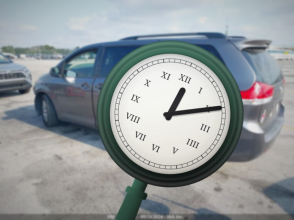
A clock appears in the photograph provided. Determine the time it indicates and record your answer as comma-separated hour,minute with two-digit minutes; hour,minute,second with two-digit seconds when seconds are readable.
12,10
